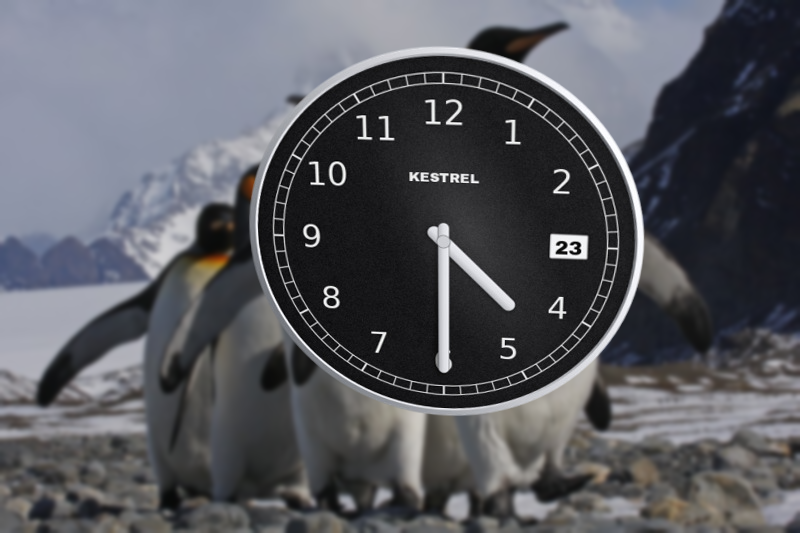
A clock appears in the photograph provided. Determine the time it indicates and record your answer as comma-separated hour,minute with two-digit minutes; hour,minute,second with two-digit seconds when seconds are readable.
4,30
